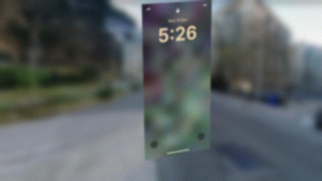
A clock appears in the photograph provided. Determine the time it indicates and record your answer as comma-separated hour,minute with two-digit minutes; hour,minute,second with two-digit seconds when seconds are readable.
5,26
